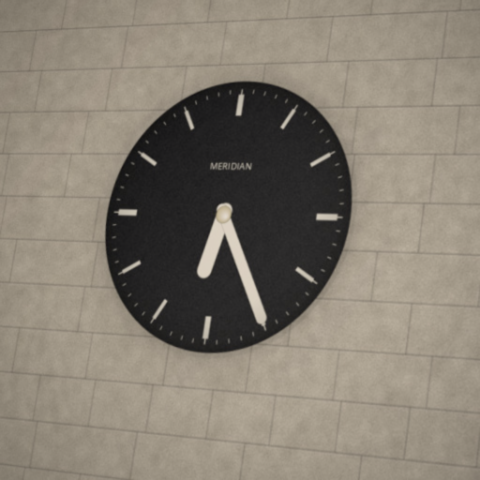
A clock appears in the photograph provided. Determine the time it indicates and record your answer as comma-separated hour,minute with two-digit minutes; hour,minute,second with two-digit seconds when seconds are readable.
6,25
